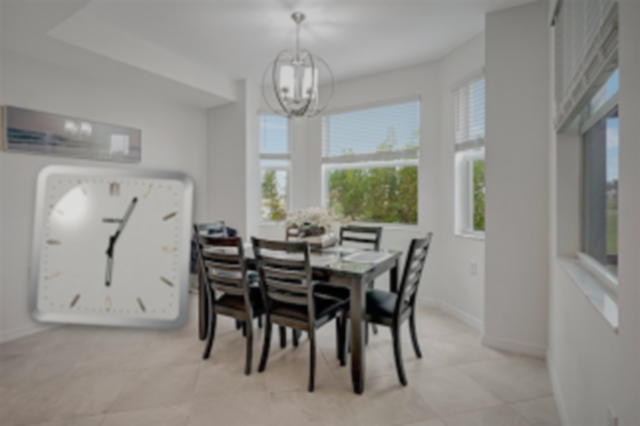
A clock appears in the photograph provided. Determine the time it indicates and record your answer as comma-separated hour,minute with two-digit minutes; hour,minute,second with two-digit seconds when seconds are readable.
6,04
